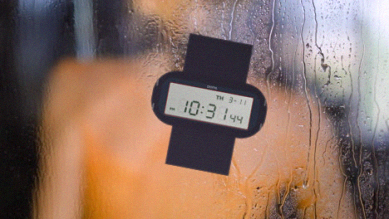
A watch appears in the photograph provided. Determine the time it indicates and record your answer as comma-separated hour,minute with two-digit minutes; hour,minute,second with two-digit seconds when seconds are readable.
10,31,44
